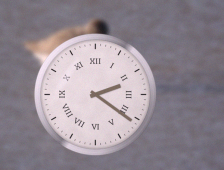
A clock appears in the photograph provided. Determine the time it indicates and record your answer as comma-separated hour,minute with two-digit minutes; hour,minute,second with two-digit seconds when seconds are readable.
2,21
